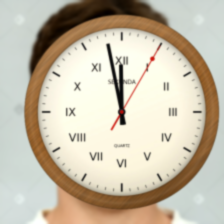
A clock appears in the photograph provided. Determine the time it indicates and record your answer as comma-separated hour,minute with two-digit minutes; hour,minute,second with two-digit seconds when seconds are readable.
11,58,05
